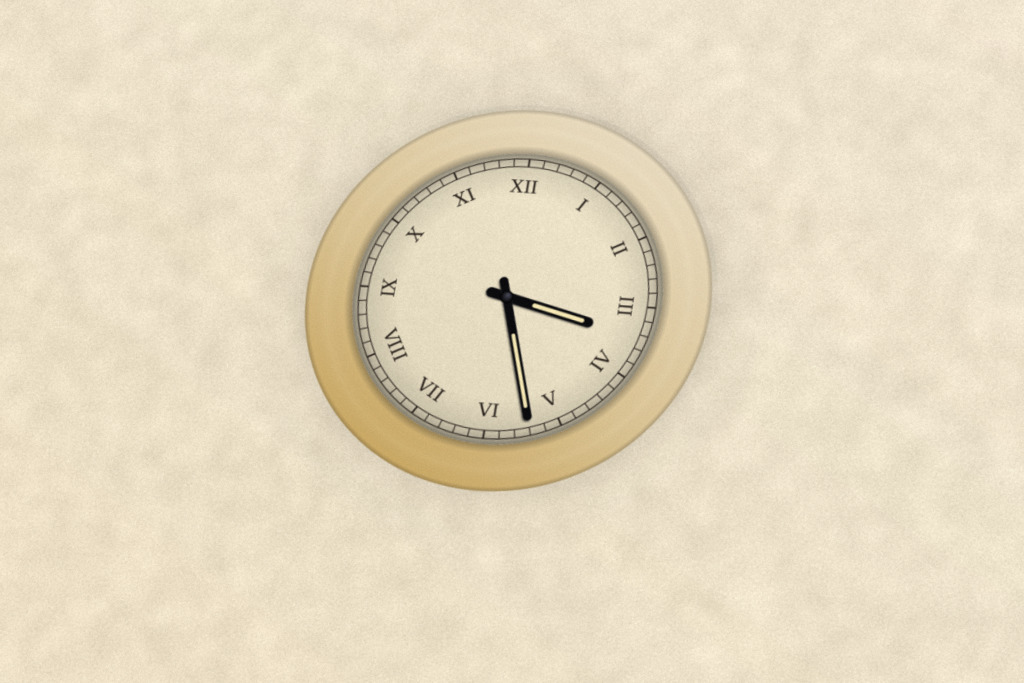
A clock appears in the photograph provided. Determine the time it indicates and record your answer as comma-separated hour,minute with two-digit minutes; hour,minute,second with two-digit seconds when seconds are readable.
3,27
